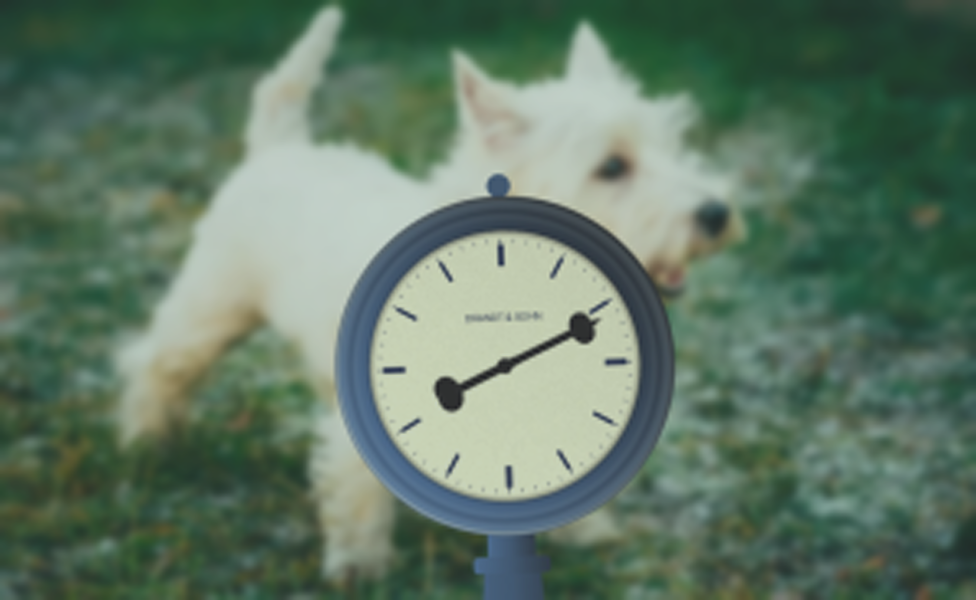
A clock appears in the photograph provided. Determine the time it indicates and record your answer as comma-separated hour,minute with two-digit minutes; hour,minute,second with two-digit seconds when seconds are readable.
8,11
